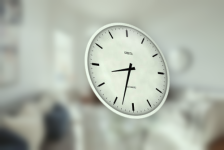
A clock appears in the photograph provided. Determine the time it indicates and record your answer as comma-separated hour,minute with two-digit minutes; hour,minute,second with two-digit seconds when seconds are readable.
8,33
